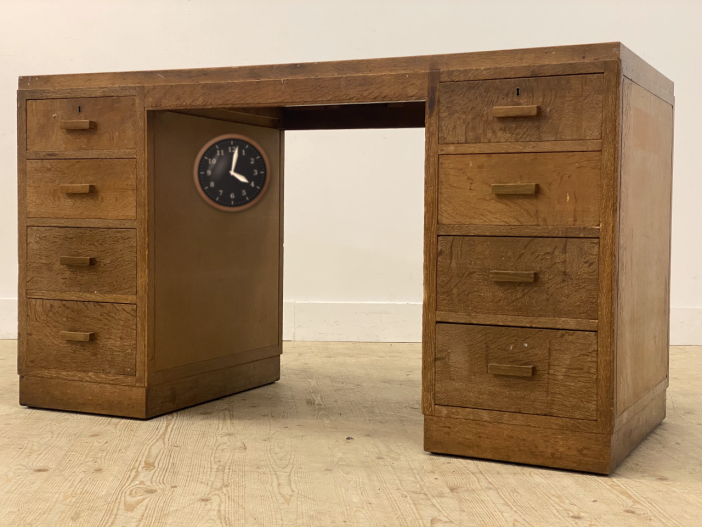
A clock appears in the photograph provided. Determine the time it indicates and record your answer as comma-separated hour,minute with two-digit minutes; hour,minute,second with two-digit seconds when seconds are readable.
4,02
